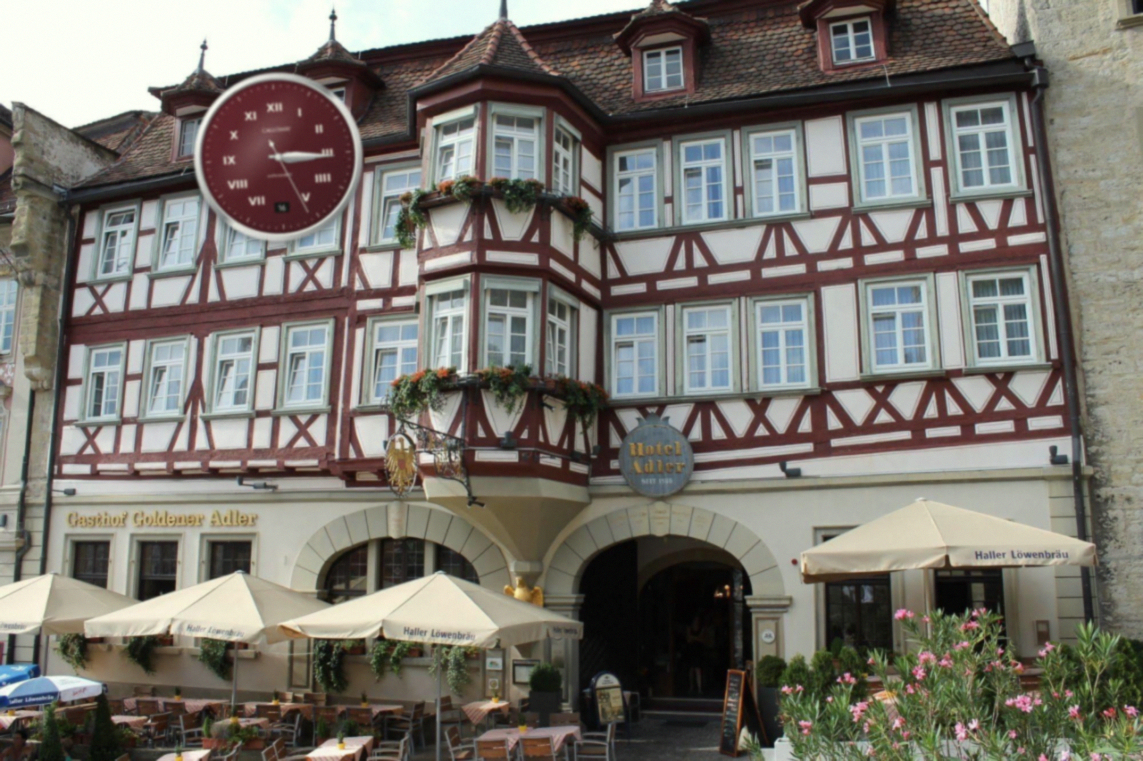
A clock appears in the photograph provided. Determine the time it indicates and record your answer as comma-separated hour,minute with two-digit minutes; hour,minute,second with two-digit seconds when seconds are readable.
3,15,26
